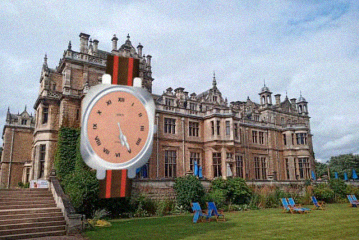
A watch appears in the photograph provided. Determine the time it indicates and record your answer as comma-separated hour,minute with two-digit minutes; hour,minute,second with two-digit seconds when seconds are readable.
5,25
